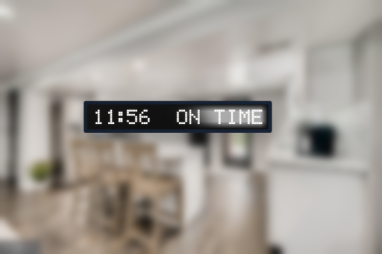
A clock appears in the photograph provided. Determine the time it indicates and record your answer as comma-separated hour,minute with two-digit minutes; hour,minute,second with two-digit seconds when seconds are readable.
11,56
